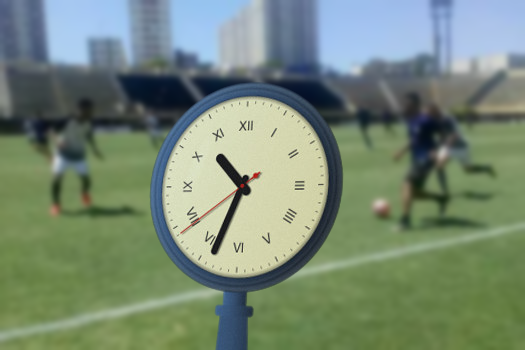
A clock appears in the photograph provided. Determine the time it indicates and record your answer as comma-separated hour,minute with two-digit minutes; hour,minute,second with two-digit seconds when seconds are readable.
10,33,39
